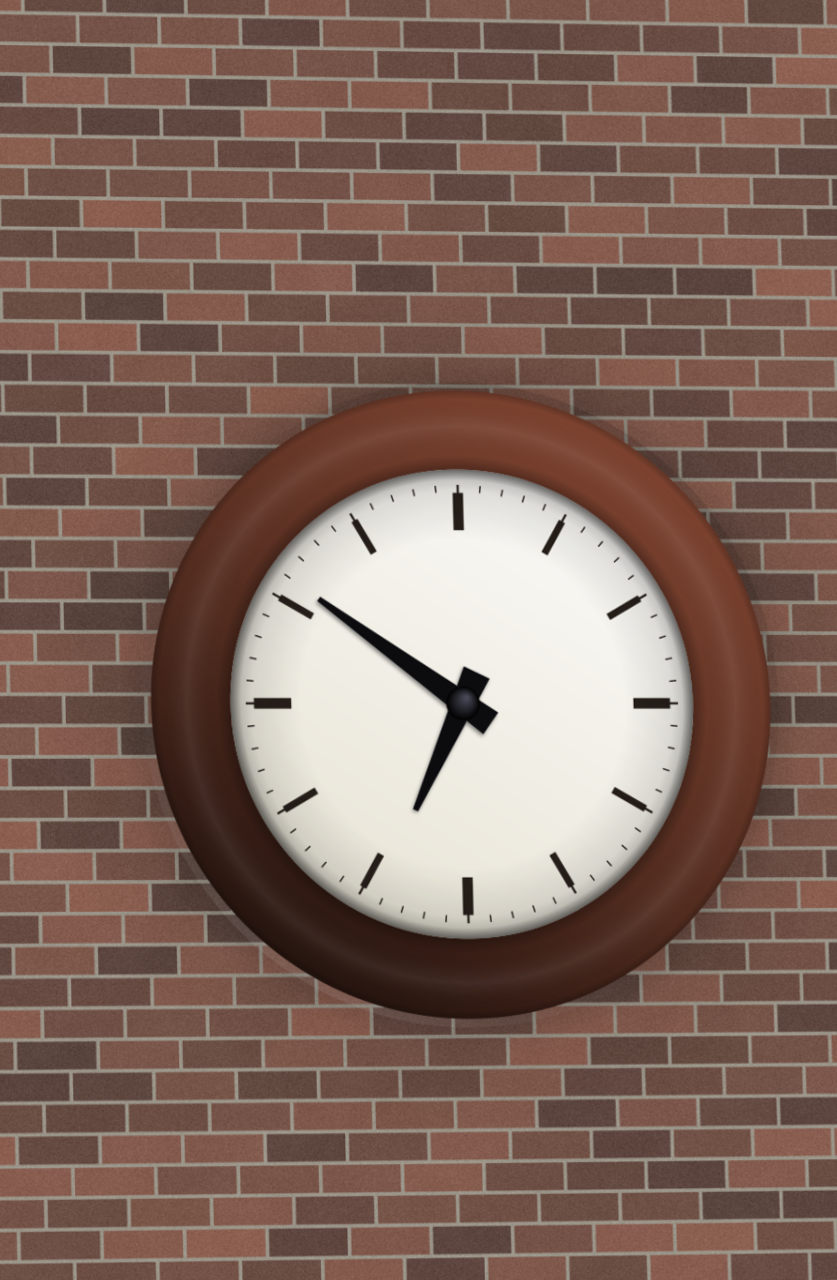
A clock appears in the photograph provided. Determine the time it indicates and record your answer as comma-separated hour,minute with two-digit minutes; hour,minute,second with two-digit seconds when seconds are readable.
6,51
